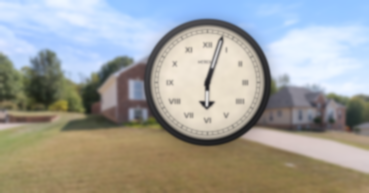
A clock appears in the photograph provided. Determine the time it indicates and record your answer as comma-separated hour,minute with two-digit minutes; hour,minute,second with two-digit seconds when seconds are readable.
6,03
